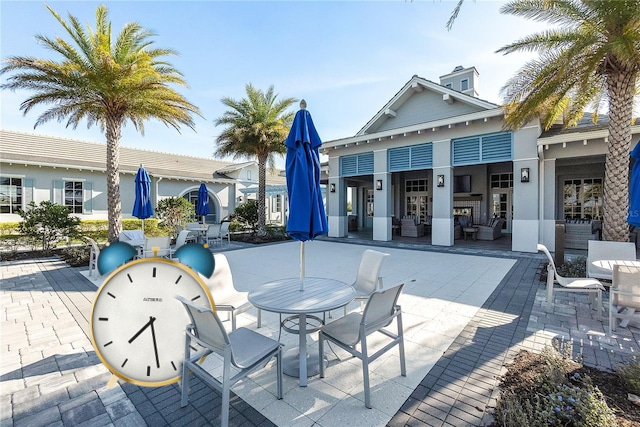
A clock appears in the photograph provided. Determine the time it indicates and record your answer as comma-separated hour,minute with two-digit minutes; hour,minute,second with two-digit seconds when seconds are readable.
7,28
